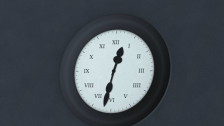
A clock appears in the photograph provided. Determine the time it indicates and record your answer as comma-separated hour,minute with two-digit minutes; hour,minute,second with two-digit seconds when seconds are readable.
12,32
